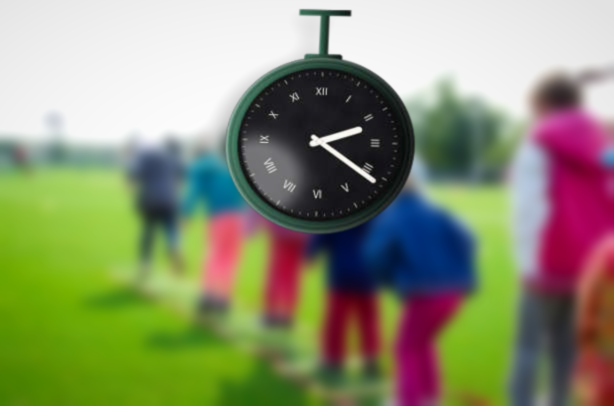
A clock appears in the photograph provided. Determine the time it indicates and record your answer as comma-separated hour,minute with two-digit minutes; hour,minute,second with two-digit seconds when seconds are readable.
2,21
